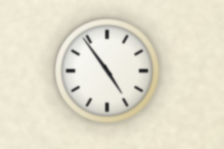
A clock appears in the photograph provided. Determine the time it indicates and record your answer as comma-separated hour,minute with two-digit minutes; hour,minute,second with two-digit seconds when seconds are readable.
4,54
